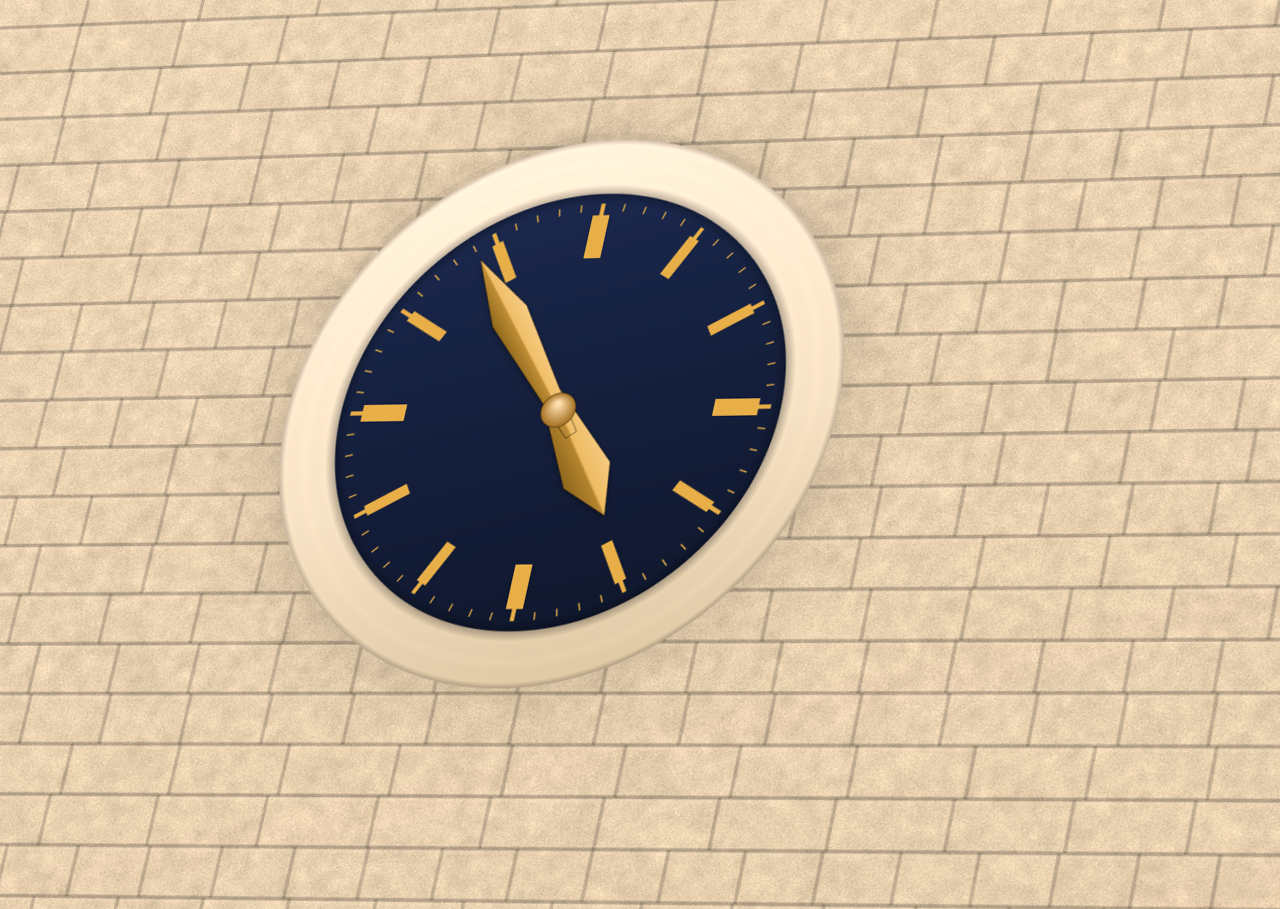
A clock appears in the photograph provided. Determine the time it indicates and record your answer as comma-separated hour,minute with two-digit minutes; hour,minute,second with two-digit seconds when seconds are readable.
4,54
